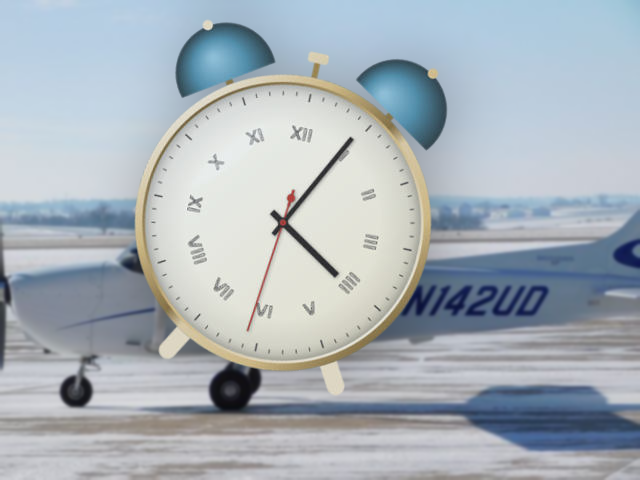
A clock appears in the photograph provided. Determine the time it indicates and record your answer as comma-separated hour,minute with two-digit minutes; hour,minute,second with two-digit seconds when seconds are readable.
4,04,31
